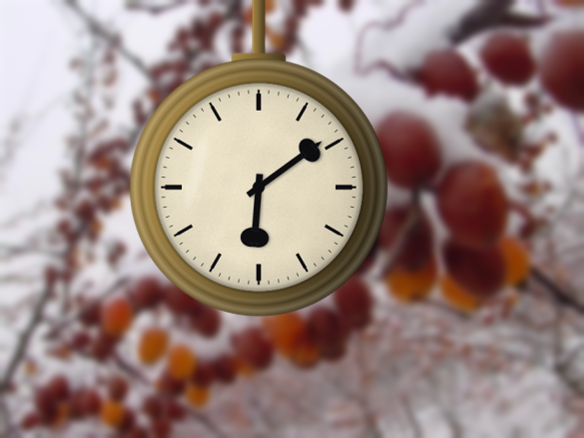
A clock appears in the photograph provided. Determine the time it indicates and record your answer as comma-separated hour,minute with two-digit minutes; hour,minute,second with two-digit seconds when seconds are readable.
6,09
